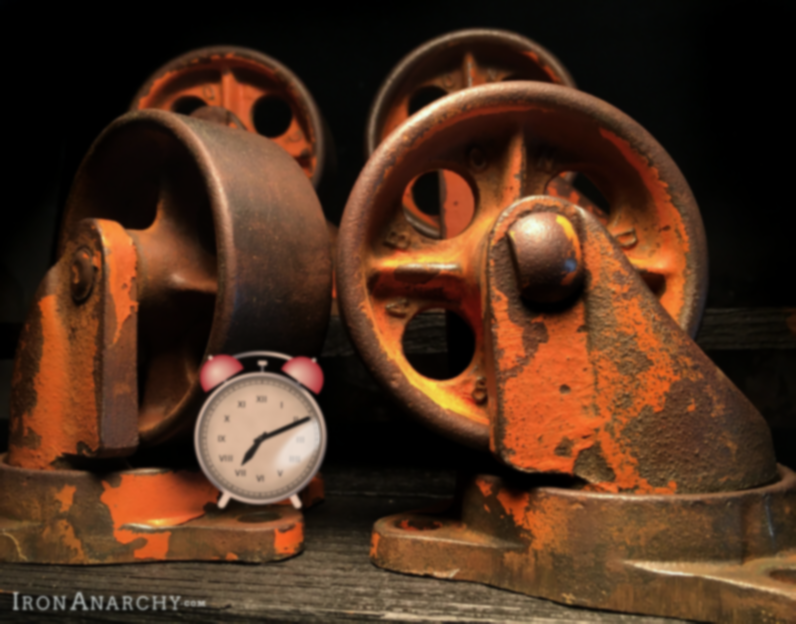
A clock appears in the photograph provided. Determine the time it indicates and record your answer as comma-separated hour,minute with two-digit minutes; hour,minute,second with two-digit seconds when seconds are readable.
7,11
